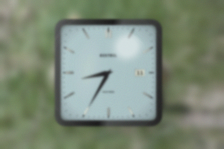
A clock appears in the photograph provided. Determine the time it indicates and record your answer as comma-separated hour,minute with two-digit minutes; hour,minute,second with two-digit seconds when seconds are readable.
8,35
